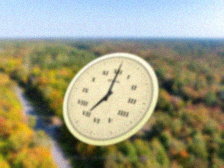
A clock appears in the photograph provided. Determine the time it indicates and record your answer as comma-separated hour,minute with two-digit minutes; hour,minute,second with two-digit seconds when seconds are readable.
7,00
